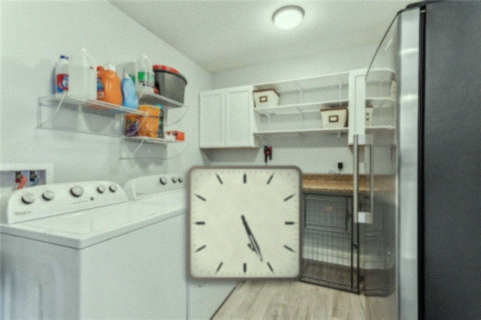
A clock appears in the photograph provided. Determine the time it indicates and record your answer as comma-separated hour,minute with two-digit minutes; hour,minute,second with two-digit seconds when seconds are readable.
5,26
